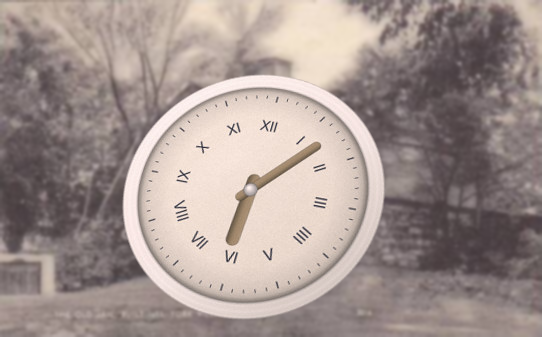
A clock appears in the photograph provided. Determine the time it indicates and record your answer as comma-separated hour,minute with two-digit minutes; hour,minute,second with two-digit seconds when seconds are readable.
6,07
